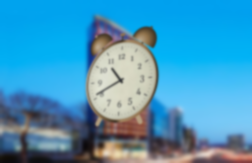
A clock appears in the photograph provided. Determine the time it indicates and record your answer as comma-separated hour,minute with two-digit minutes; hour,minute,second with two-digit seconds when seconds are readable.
10,41
